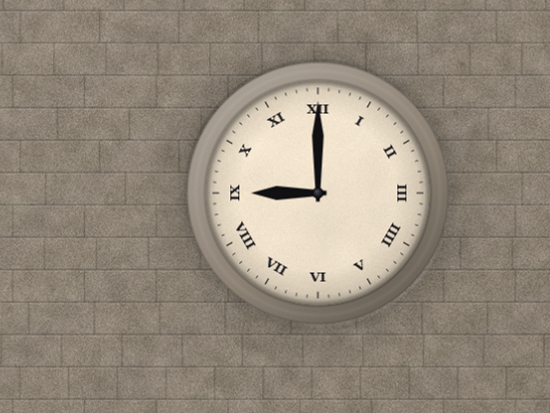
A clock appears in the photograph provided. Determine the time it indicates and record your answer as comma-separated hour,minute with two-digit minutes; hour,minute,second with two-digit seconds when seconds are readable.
9,00
